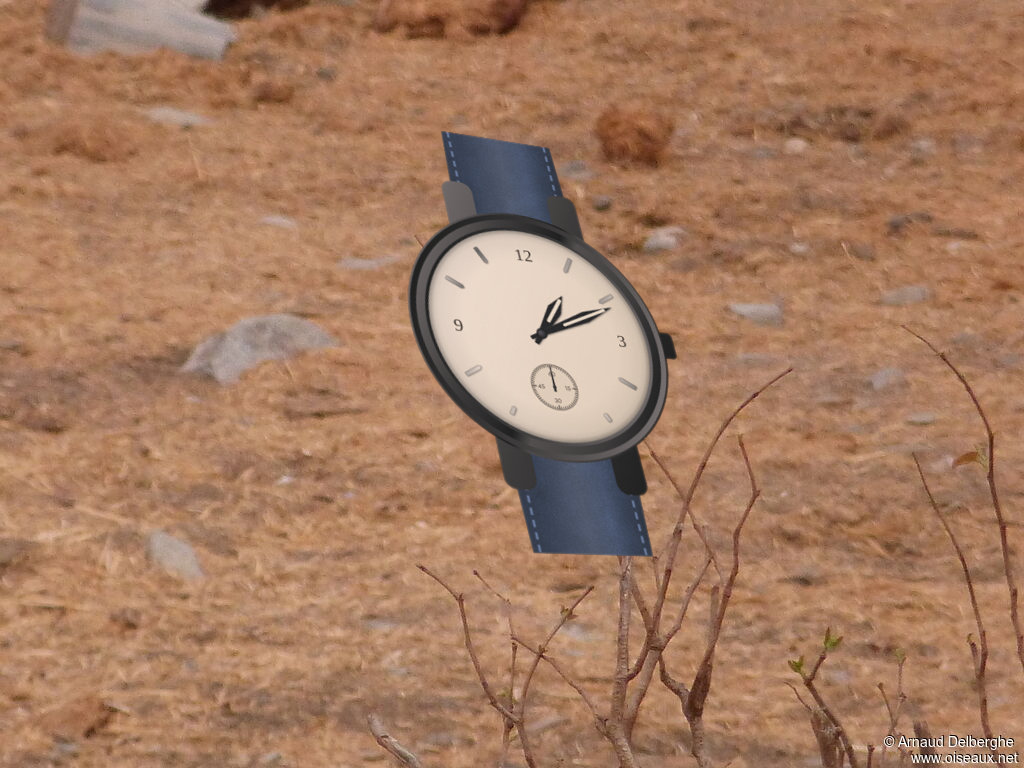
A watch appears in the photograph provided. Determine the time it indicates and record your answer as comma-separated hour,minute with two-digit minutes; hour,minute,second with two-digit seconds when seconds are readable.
1,11
